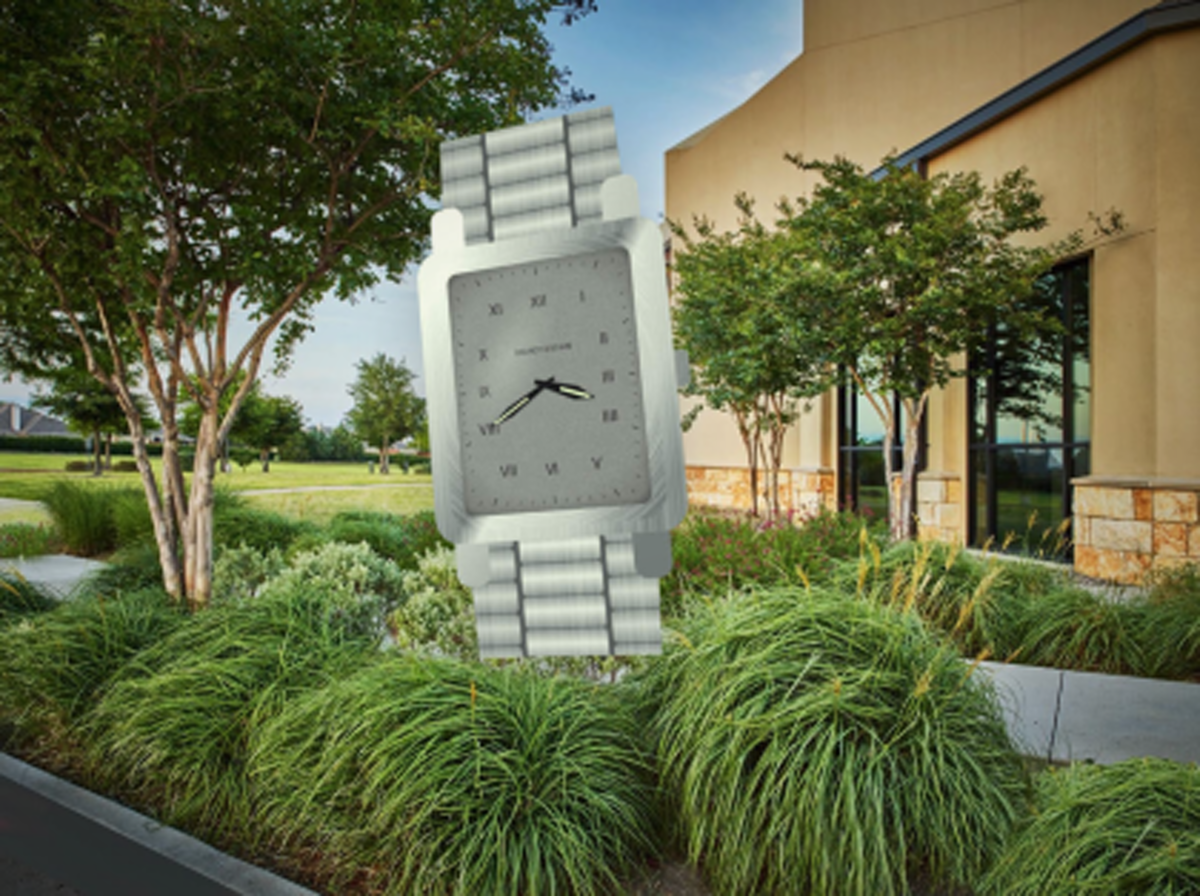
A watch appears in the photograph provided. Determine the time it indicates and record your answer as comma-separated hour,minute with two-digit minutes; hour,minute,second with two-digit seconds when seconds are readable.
3,40
